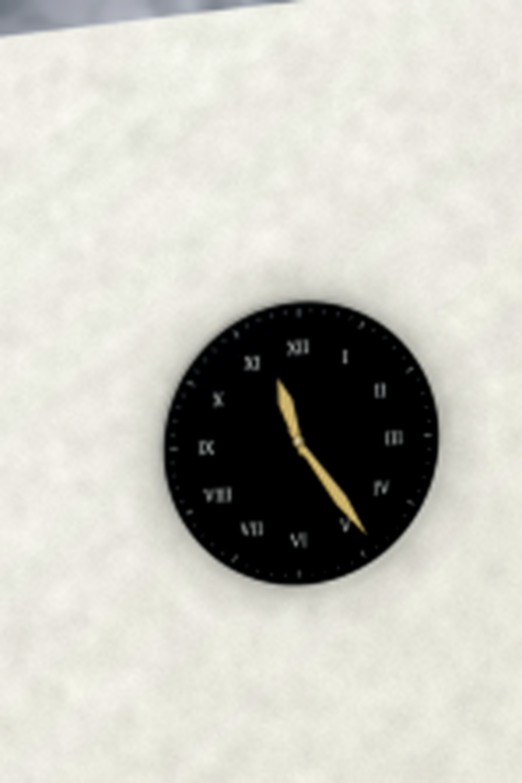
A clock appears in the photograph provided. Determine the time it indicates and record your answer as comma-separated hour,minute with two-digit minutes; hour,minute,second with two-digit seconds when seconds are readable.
11,24
